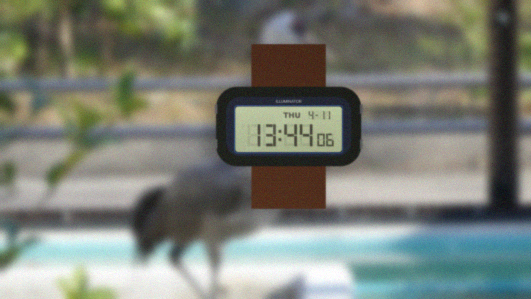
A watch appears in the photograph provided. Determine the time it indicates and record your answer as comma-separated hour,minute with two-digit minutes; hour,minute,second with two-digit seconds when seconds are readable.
13,44,06
